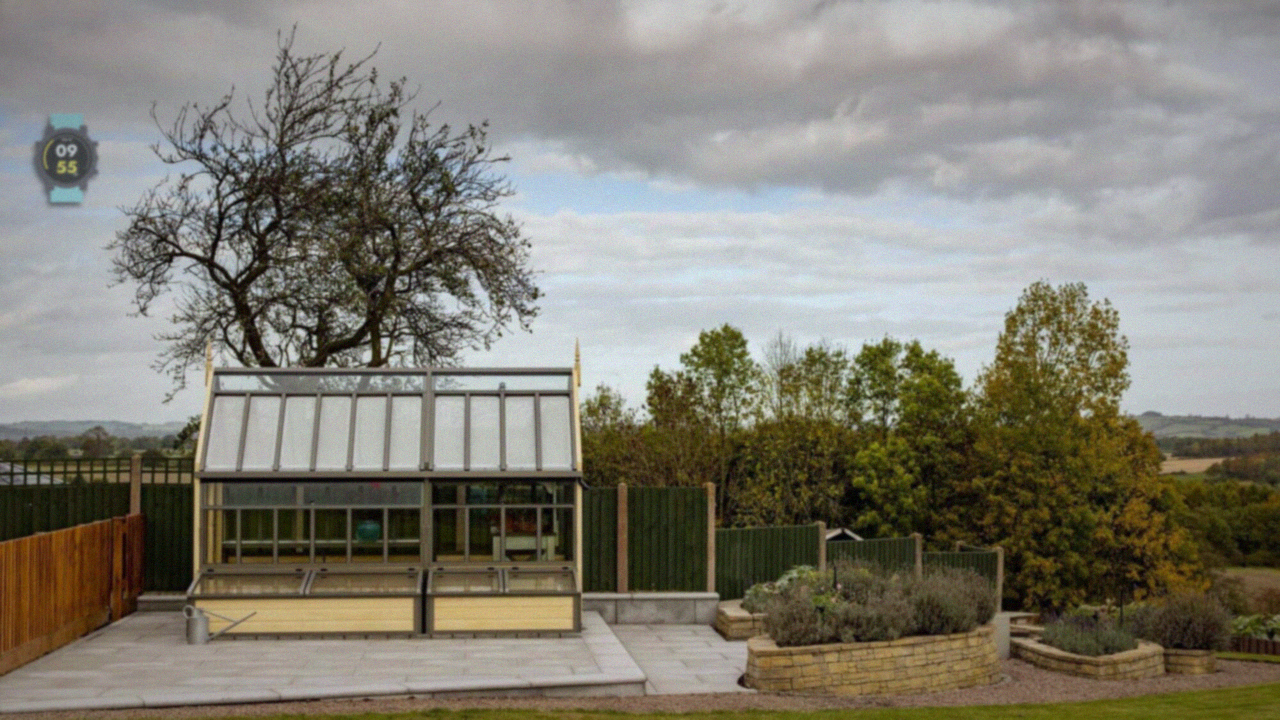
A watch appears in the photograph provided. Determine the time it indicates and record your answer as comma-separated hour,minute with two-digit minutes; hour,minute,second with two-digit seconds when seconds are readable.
9,55
